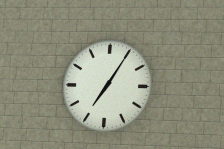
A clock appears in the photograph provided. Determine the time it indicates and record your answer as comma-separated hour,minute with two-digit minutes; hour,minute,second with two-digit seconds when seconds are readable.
7,05
